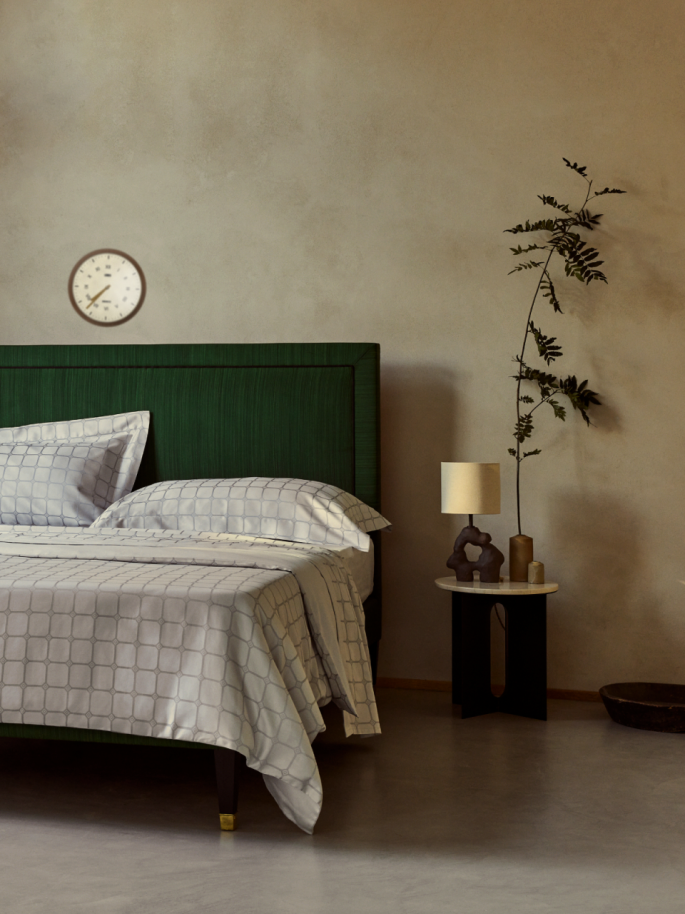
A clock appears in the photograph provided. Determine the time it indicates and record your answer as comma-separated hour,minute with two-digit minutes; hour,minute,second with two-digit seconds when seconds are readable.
7,37
